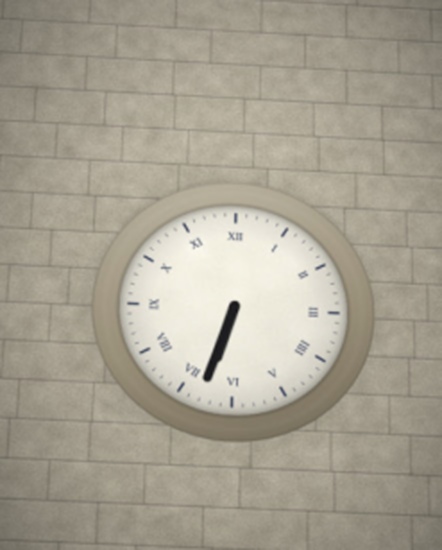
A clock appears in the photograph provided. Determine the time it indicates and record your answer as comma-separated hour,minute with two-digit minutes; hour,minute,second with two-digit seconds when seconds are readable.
6,33
